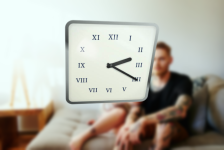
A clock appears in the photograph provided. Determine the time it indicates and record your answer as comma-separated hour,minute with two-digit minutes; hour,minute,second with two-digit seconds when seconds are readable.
2,20
